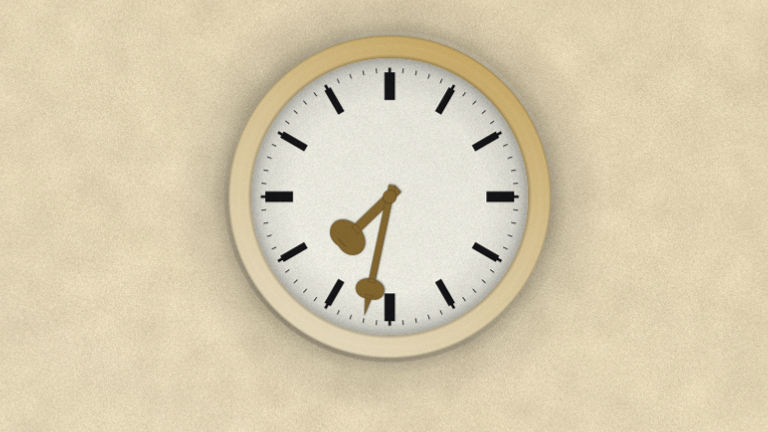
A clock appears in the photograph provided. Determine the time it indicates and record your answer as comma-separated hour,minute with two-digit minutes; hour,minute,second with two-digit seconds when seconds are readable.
7,32
